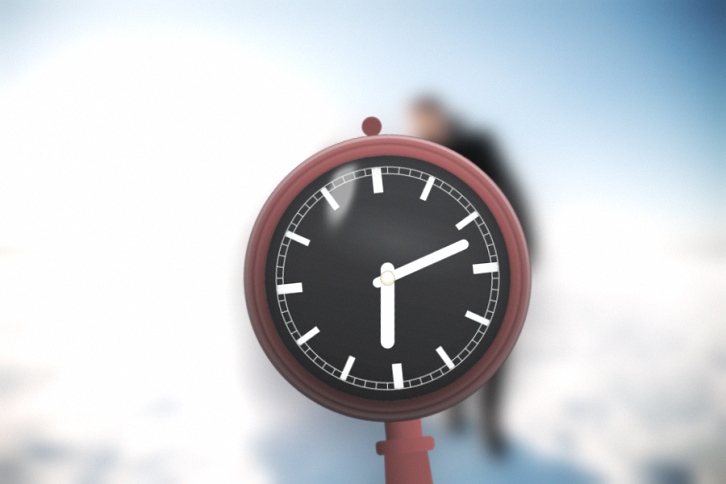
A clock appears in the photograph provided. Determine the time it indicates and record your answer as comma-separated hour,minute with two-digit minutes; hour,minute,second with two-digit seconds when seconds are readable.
6,12
